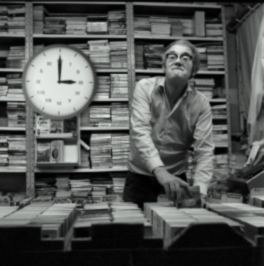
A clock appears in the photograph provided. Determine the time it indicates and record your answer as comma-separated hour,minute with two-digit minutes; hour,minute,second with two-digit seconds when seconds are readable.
3,00
